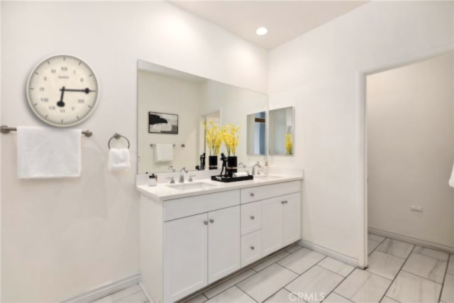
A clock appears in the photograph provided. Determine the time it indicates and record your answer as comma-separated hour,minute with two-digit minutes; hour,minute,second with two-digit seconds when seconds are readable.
6,15
